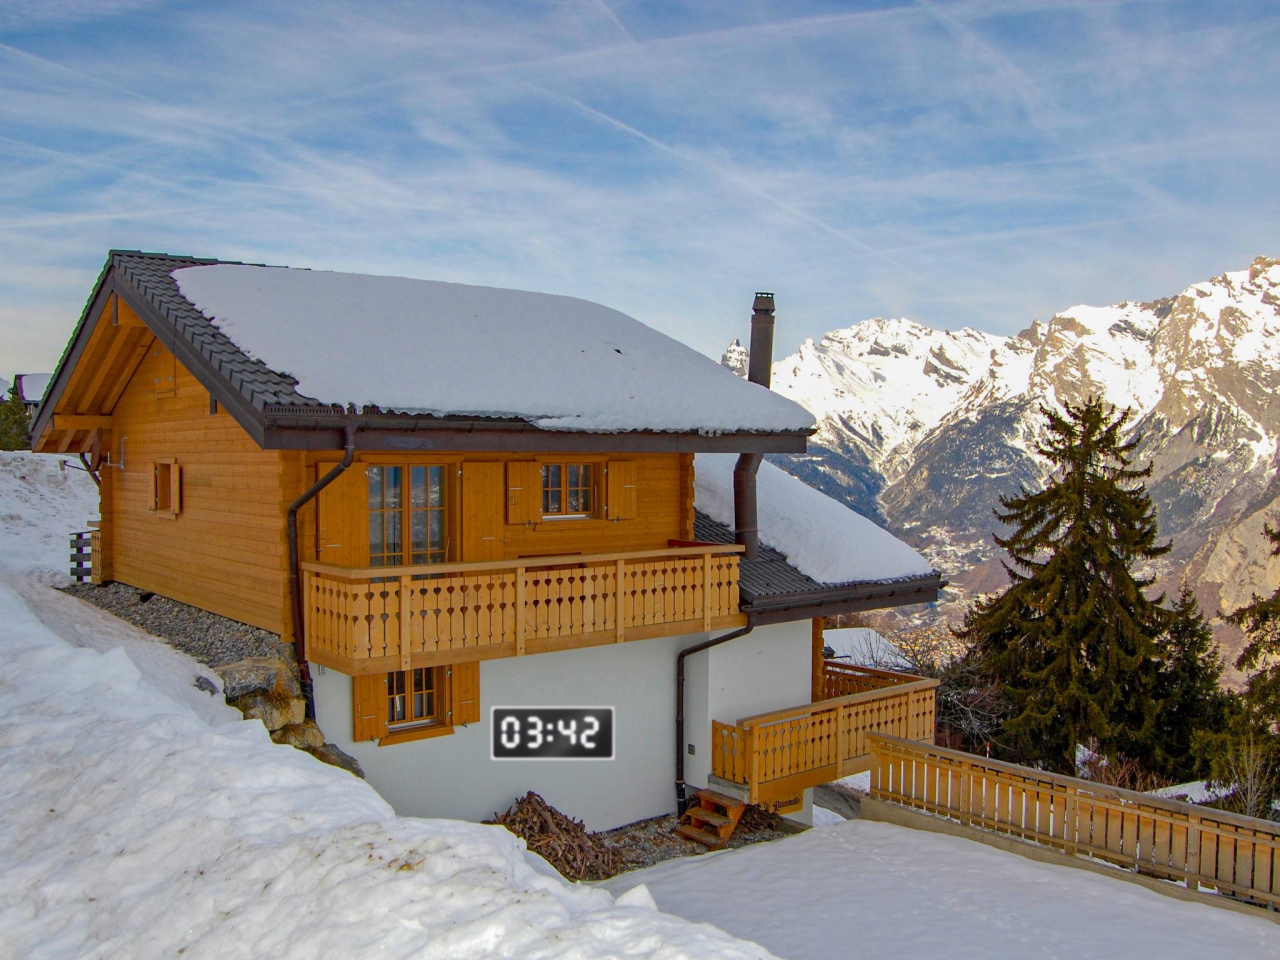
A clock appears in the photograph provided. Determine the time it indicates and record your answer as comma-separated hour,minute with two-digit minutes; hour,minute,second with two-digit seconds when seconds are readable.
3,42
